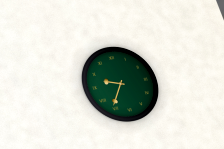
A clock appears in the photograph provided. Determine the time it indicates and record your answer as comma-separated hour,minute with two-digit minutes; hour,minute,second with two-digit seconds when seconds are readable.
9,36
